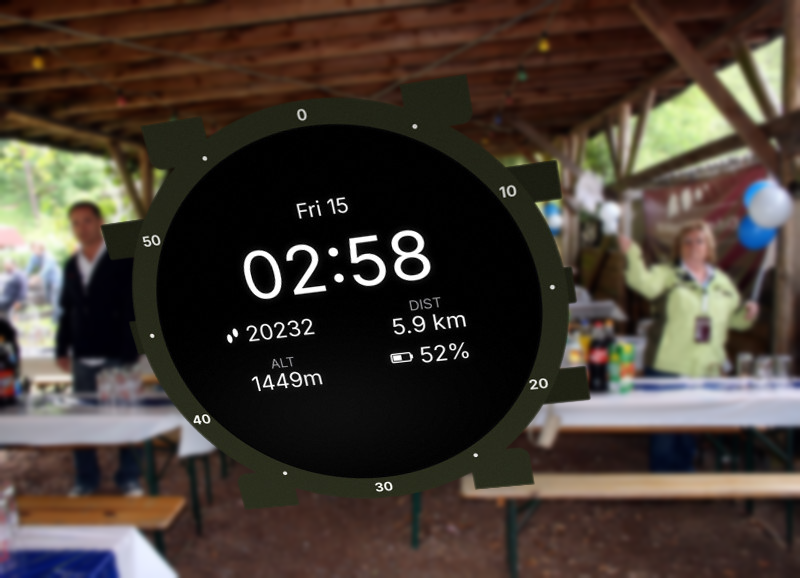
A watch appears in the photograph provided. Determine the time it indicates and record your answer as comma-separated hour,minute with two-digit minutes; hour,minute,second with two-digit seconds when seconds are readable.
2,58
